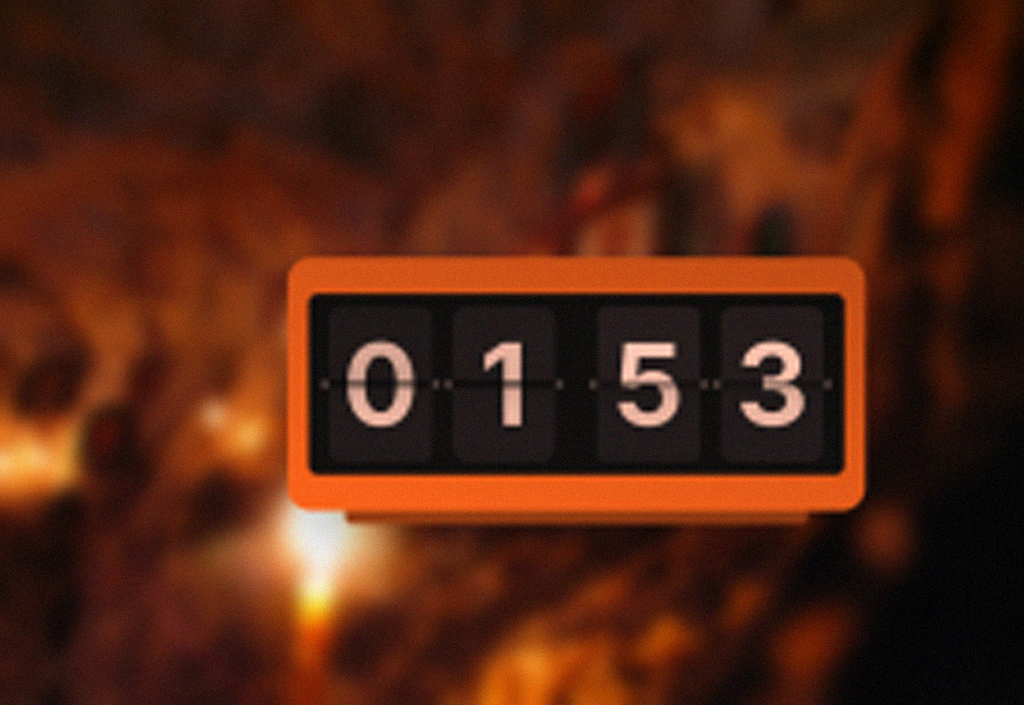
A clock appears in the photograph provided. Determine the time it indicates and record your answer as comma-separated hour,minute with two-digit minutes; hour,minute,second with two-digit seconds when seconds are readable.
1,53
